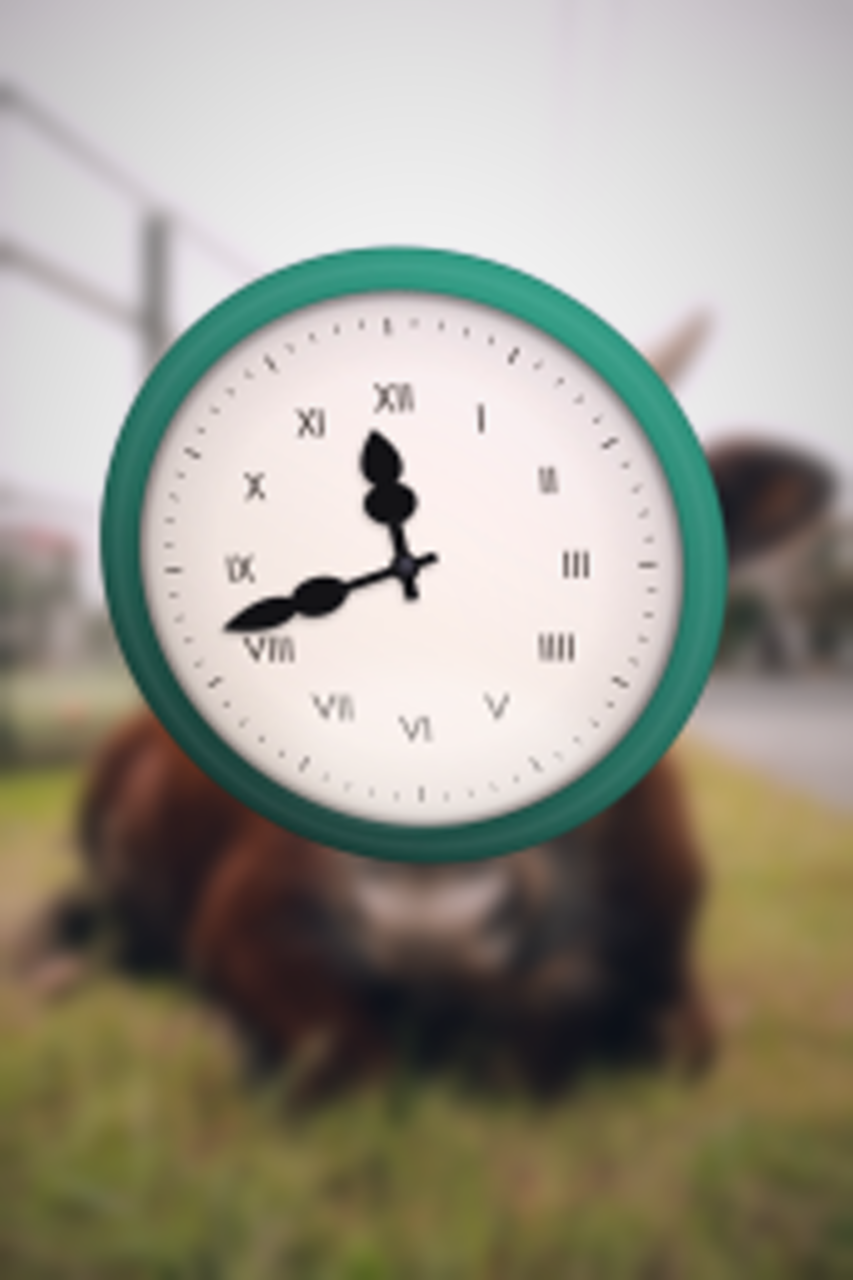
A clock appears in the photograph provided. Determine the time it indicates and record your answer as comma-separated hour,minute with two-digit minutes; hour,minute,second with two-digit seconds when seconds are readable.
11,42
